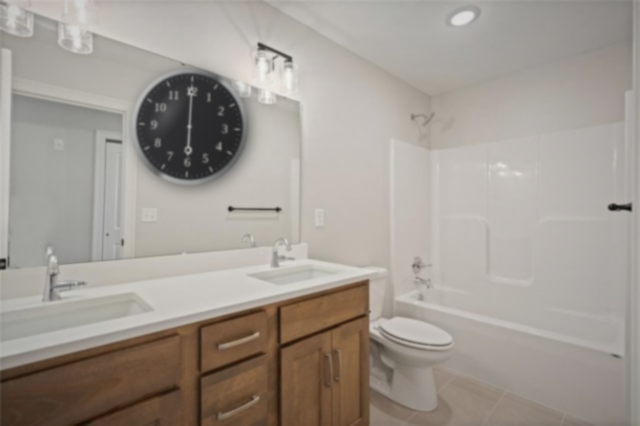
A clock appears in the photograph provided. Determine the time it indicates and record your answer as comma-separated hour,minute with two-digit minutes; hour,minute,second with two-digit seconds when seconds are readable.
6,00
